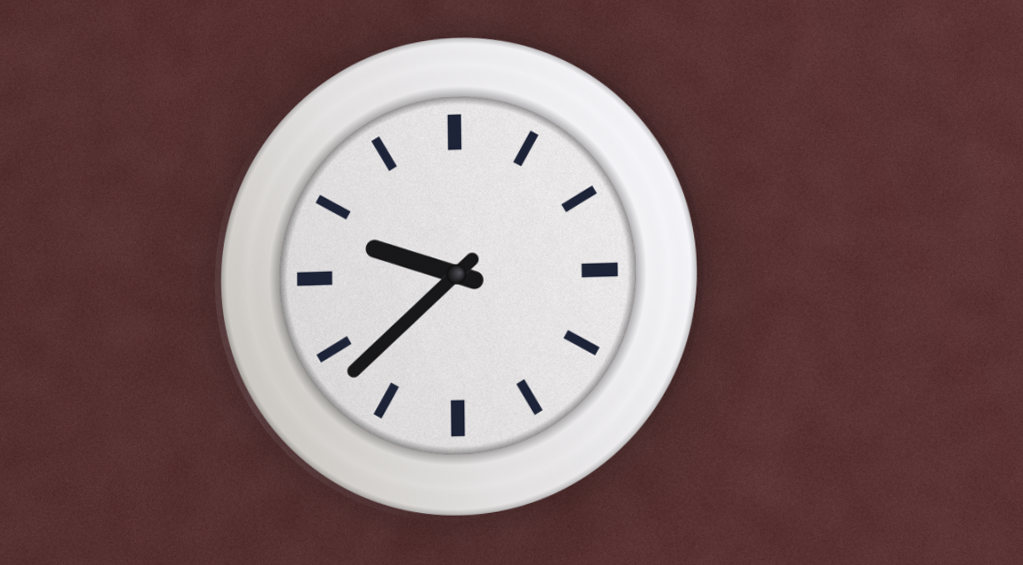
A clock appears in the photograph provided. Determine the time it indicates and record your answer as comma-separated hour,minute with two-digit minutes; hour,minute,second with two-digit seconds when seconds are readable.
9,38
